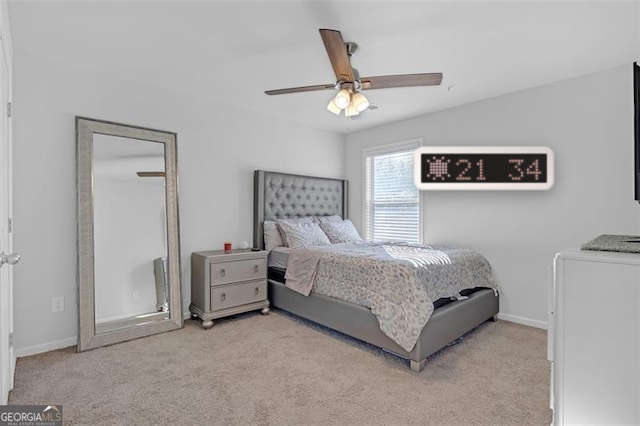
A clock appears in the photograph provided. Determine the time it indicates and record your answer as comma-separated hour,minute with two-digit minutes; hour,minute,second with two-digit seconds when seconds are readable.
21,34
